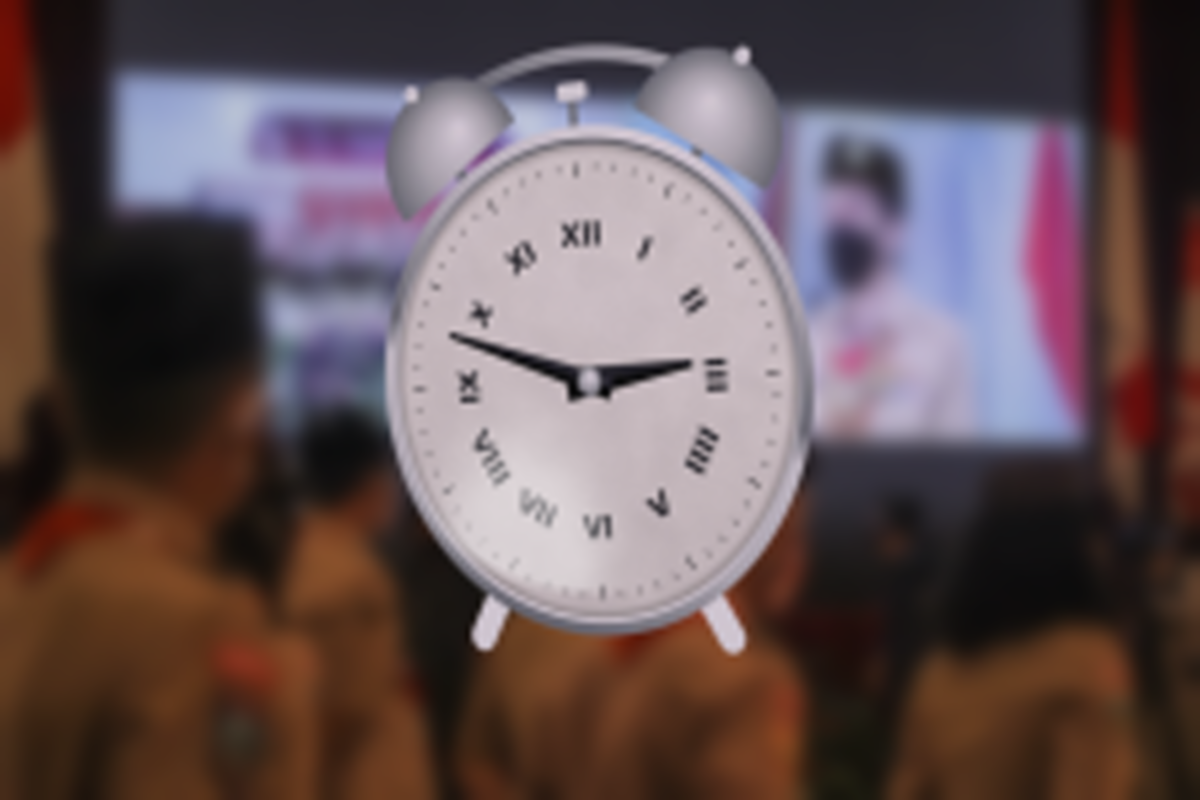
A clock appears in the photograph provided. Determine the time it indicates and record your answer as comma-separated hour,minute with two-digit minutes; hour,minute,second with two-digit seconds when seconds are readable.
2,48
